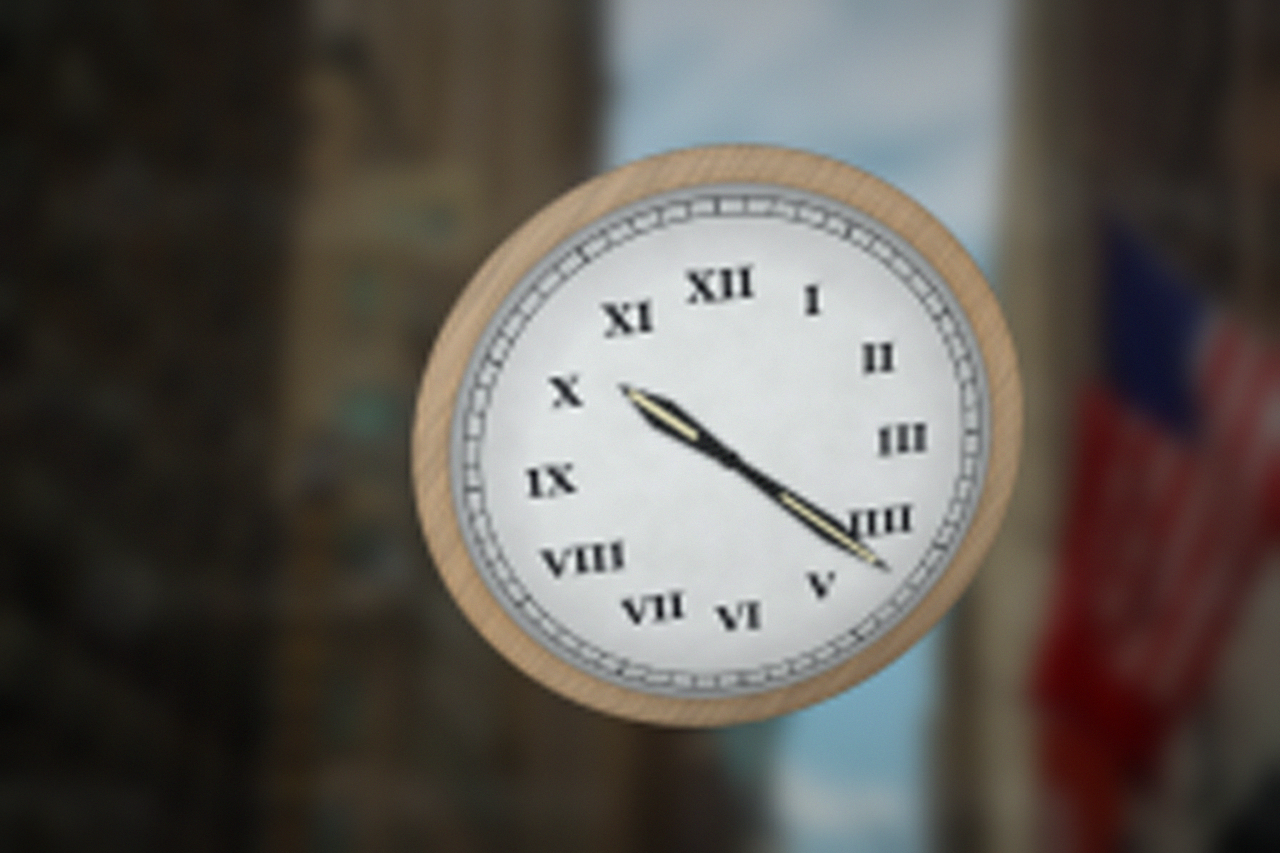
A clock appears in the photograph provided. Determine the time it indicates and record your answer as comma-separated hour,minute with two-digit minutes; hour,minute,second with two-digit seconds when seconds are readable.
10,22
